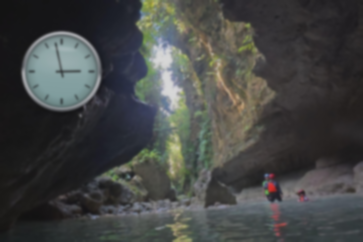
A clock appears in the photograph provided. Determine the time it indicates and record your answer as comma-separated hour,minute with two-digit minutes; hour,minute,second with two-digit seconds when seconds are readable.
2,58
